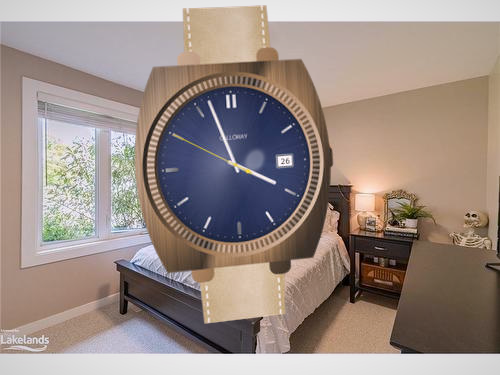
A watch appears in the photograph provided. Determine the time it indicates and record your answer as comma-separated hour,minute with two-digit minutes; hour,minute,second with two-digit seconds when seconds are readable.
3,56,50
